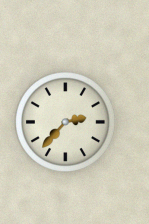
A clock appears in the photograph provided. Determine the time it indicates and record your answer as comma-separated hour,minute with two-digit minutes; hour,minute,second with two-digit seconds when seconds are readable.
2,37
